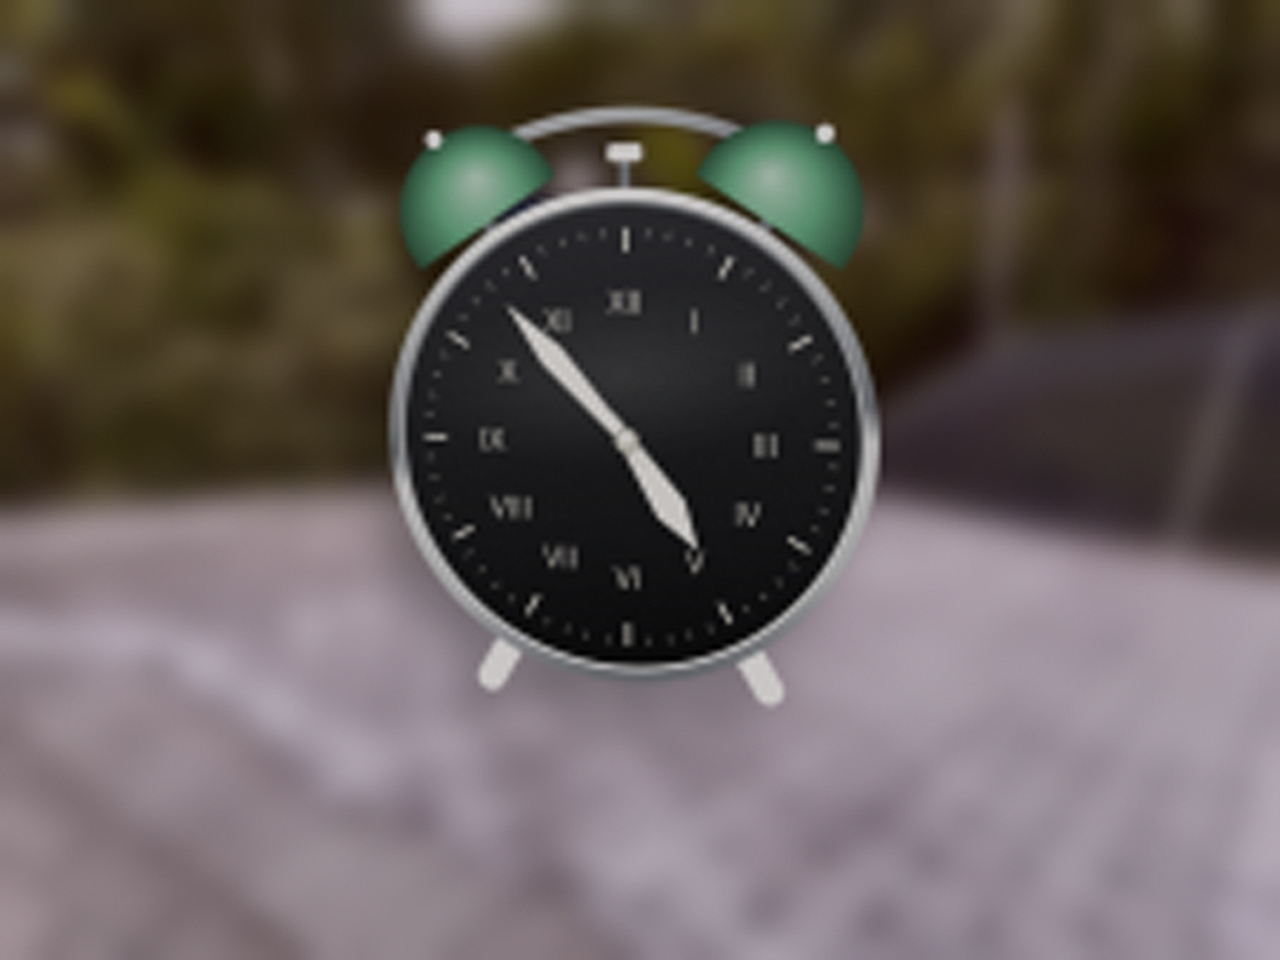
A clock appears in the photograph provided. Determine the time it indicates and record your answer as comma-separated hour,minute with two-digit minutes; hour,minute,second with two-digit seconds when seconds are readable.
4,53
